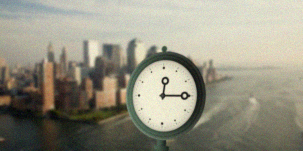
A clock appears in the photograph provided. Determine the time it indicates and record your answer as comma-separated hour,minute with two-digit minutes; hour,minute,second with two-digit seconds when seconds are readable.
12,15
